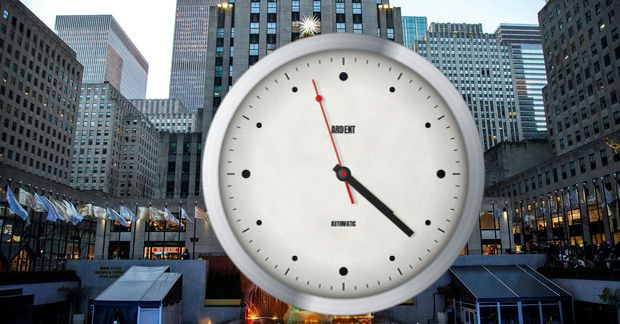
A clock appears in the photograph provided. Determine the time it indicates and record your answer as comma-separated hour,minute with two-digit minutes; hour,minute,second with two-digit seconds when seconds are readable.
4,21,57
